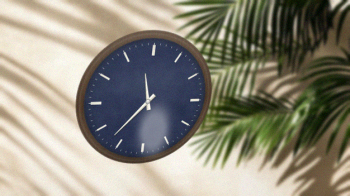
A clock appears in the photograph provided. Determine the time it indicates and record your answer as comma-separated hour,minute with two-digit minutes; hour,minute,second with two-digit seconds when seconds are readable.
11,37
